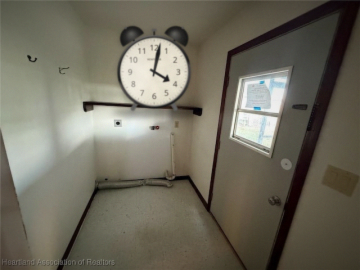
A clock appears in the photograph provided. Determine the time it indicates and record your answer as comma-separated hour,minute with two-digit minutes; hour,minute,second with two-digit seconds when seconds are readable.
4,02
